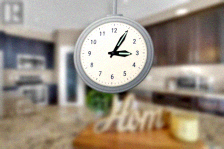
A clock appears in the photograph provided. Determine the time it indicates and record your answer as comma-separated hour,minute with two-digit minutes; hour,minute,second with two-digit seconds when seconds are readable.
3,05
